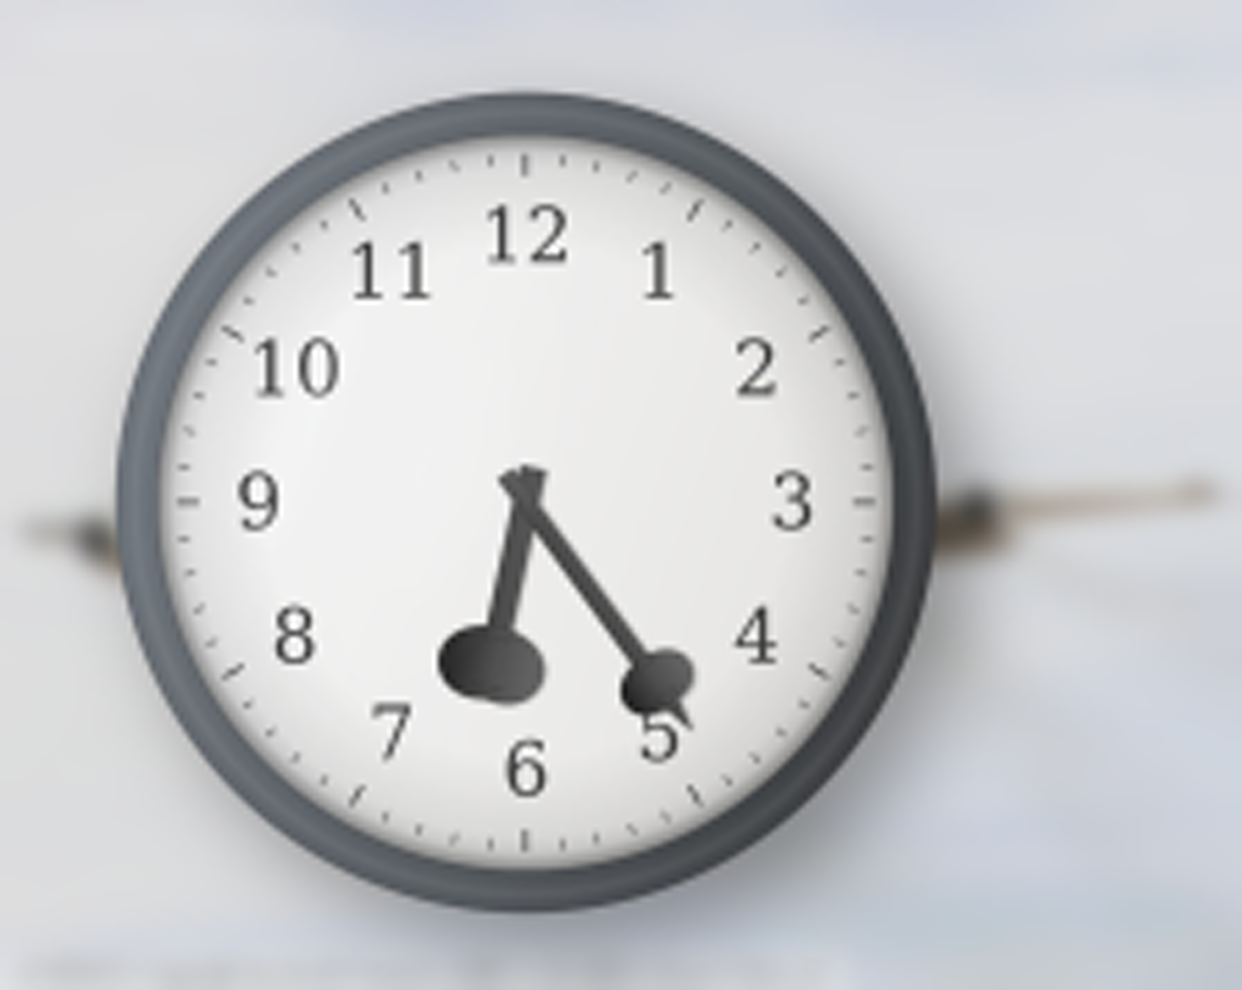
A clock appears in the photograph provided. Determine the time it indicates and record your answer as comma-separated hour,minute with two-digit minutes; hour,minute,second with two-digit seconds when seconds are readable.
6,24
